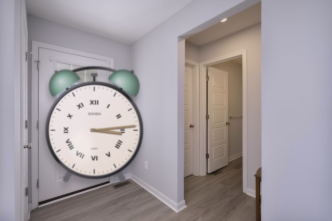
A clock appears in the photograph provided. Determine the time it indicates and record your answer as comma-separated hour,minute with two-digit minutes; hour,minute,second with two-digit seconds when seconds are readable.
3,14
